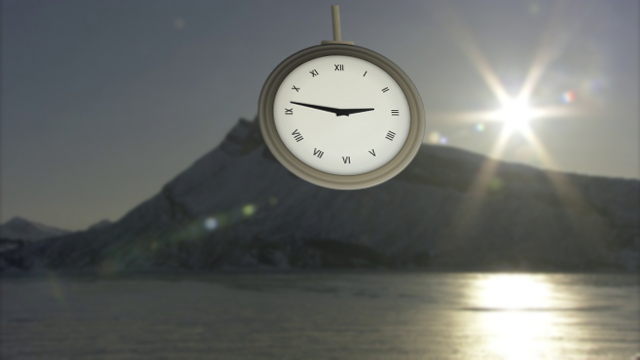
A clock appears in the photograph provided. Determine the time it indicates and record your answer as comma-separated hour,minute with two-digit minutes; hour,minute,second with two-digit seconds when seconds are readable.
2,47
